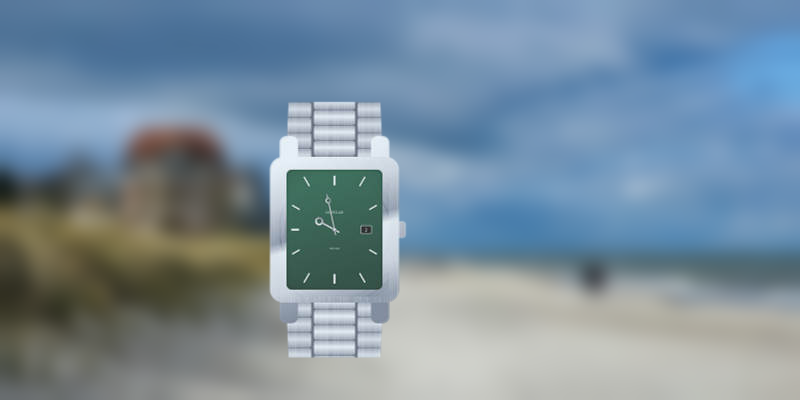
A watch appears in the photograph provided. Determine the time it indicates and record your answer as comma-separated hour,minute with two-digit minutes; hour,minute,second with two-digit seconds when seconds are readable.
9,58
